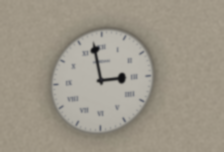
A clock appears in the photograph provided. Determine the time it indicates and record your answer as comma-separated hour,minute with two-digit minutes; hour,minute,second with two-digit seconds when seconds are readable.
2,58
